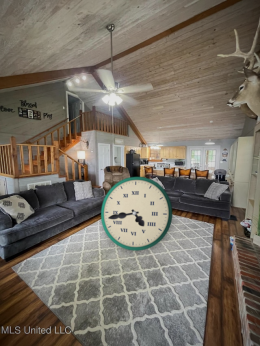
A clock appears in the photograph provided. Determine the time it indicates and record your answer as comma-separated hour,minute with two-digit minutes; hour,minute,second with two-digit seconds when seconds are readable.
4,43
